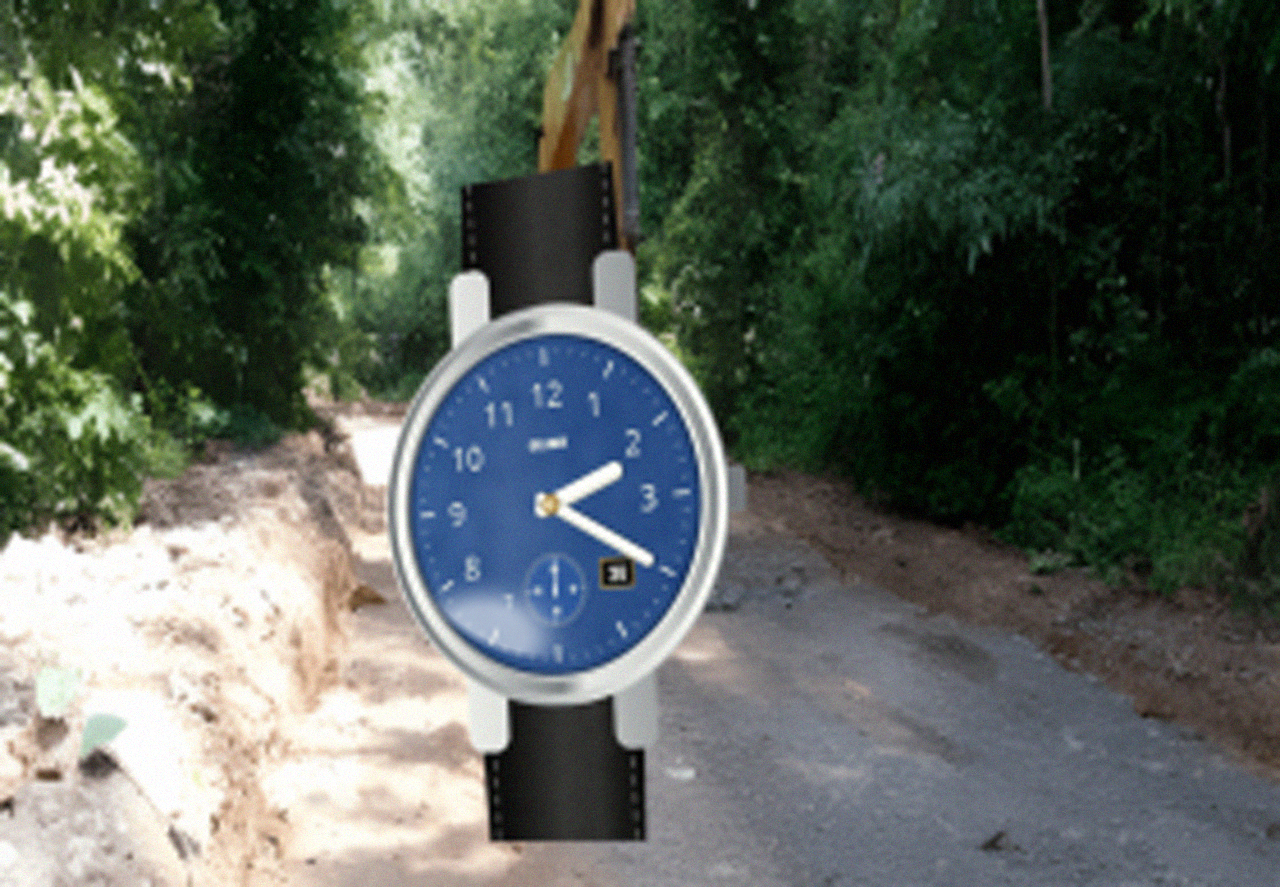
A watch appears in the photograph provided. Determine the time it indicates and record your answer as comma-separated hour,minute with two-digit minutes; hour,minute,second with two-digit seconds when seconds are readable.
2,20
